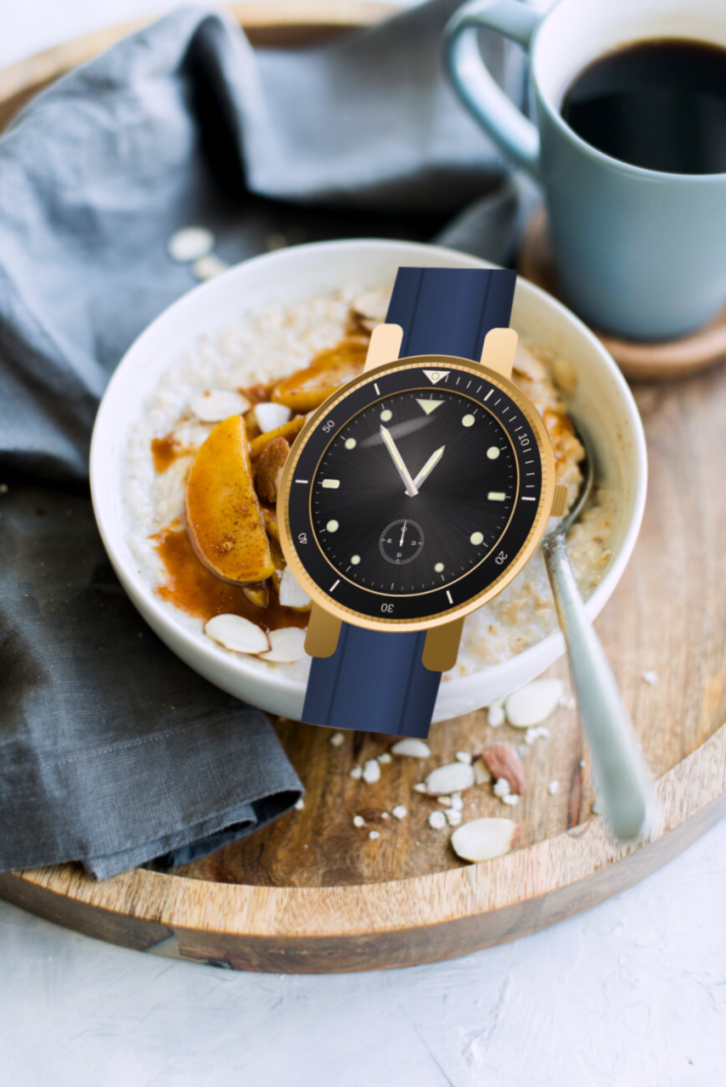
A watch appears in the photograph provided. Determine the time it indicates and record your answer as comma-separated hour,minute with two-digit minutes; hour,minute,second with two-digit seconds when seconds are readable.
12,54
